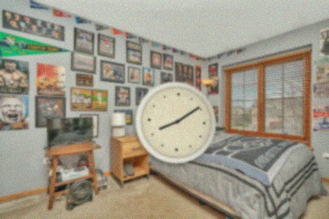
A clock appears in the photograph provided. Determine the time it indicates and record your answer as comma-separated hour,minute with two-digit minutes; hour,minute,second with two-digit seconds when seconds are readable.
8,09
